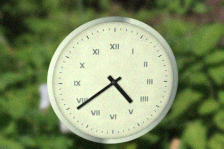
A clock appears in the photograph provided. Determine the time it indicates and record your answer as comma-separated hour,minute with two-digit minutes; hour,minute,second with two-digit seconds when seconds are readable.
4,39
